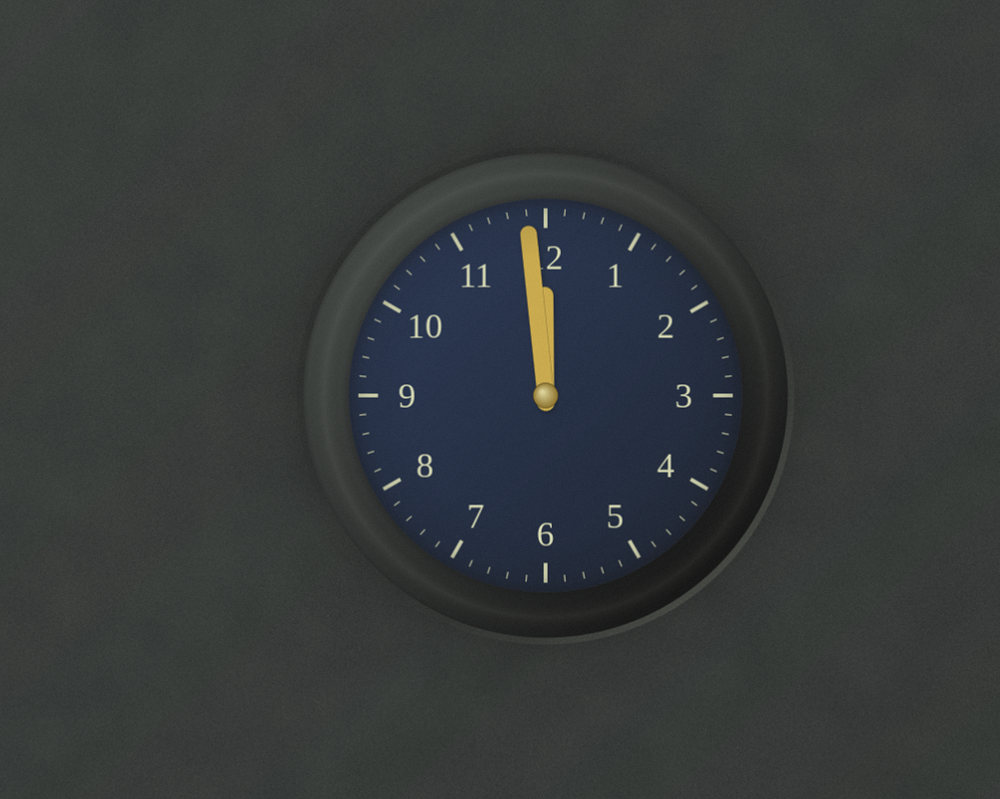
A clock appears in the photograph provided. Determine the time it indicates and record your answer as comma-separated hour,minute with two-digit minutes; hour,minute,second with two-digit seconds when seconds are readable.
11,59
